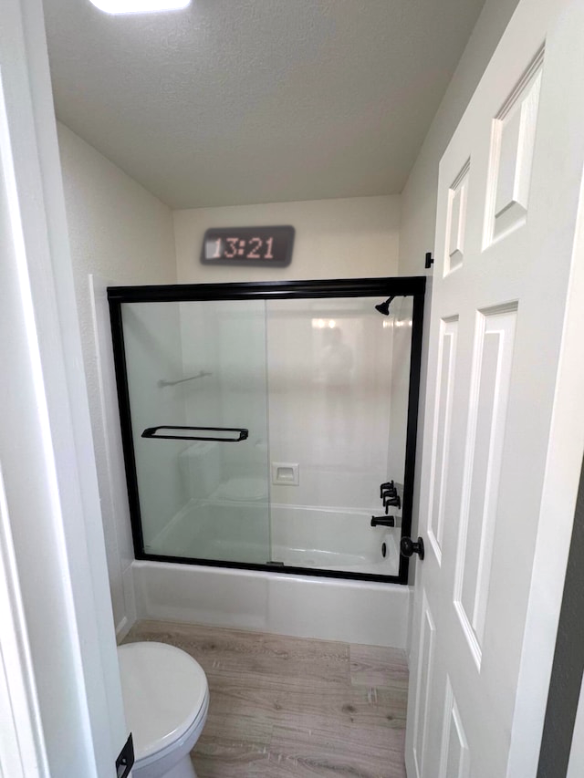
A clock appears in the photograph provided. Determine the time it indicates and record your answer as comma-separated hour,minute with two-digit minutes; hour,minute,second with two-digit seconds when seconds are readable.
13,21
